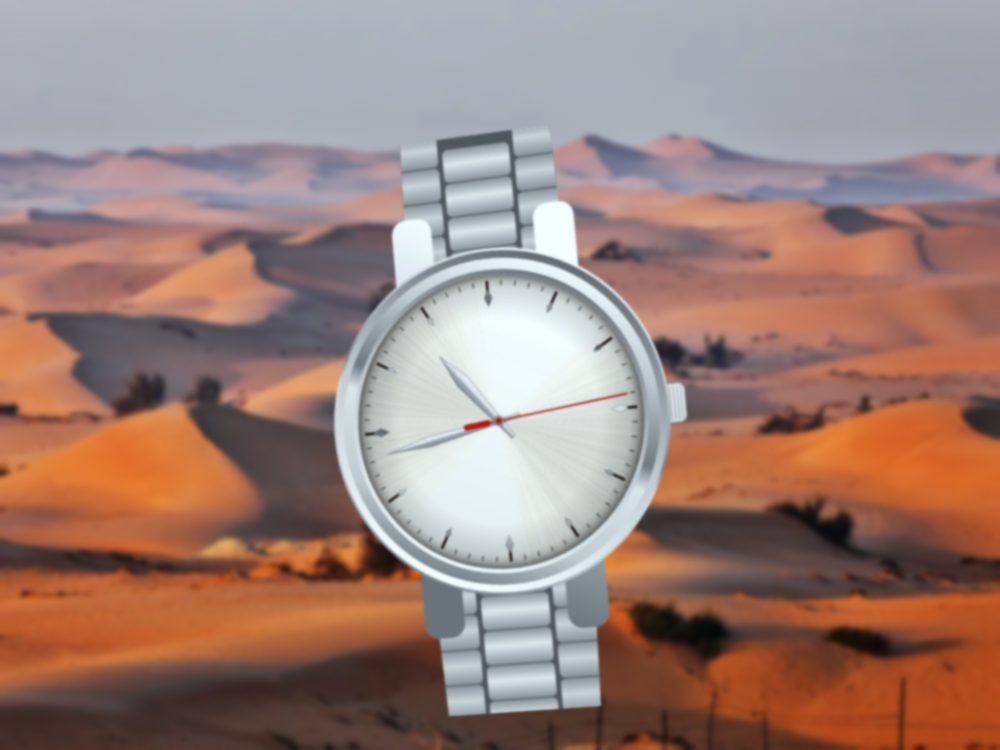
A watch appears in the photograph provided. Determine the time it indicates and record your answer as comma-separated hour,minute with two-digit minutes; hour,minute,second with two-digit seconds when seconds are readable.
10,43,14
